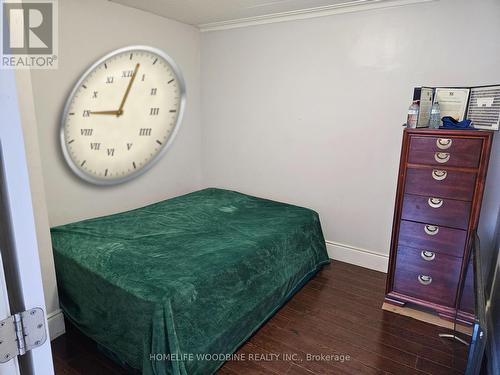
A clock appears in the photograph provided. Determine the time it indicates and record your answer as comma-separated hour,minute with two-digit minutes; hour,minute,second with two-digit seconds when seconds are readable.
9,02
